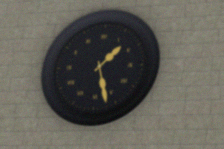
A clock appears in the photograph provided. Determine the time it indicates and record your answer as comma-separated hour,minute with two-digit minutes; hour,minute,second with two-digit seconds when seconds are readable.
1,27
